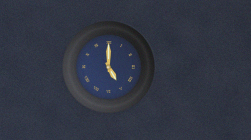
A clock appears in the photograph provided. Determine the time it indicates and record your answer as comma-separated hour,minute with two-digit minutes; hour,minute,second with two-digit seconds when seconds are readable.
5,00
